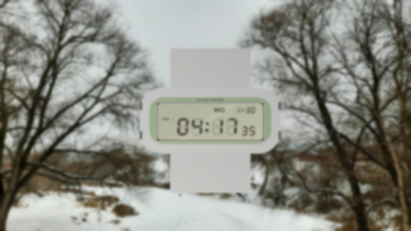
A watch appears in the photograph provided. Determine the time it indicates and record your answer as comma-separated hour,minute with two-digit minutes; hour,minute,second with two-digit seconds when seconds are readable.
4,17
